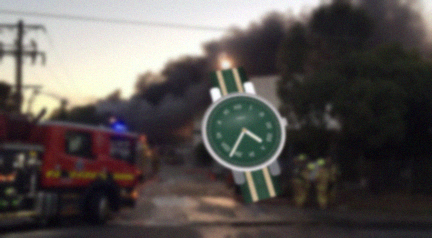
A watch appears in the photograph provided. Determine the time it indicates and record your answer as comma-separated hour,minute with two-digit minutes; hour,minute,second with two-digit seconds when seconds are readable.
4,37
